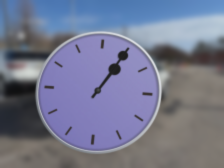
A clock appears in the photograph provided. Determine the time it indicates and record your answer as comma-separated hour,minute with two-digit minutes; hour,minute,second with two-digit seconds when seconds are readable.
1,05
